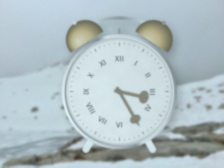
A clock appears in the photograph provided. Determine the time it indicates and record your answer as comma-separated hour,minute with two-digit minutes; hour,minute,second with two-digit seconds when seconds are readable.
3,25
